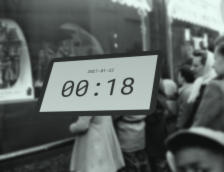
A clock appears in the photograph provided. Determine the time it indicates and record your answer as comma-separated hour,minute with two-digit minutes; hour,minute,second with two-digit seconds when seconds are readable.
0,18
